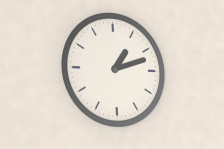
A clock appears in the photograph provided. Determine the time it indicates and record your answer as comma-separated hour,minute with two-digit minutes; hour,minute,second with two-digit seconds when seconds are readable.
1,12
